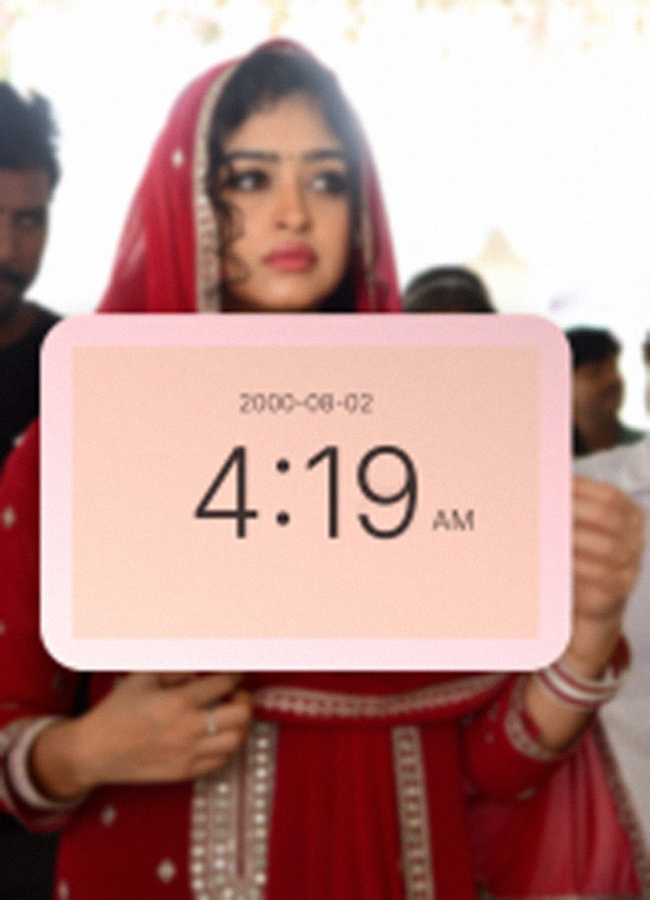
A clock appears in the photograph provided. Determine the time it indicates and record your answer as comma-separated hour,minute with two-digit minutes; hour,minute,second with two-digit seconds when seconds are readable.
4,19
